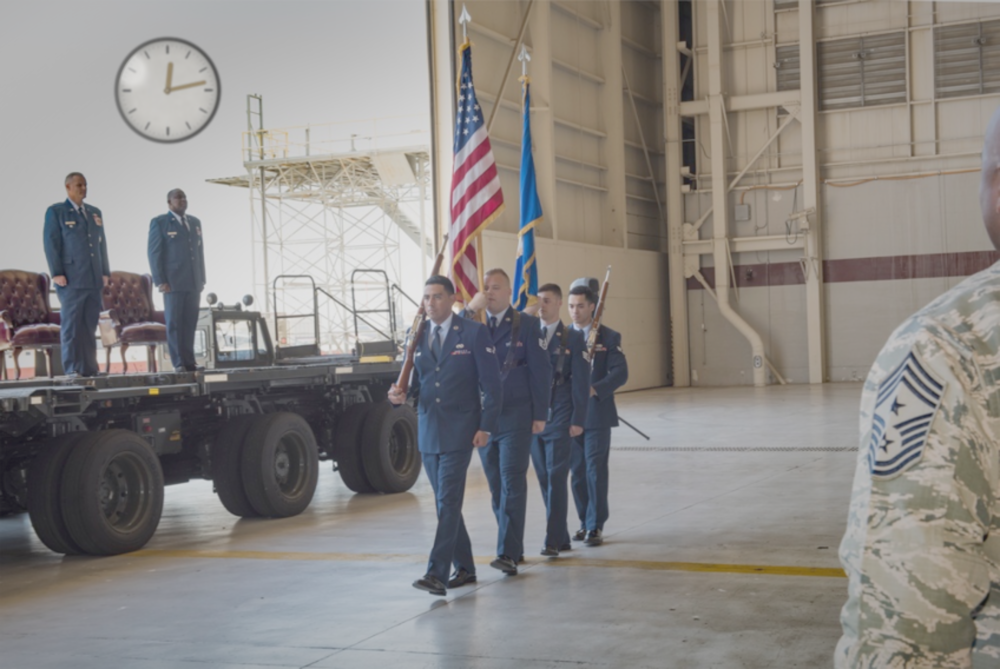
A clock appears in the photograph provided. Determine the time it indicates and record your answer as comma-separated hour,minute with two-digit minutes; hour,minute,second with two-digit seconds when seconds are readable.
12,13
